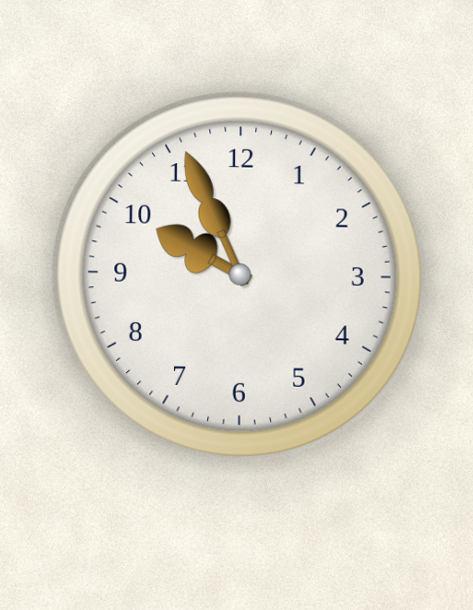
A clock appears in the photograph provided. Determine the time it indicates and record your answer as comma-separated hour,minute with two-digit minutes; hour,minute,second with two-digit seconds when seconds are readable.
9,56
